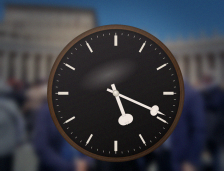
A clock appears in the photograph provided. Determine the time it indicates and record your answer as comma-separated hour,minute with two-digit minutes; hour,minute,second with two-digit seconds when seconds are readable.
5,19
